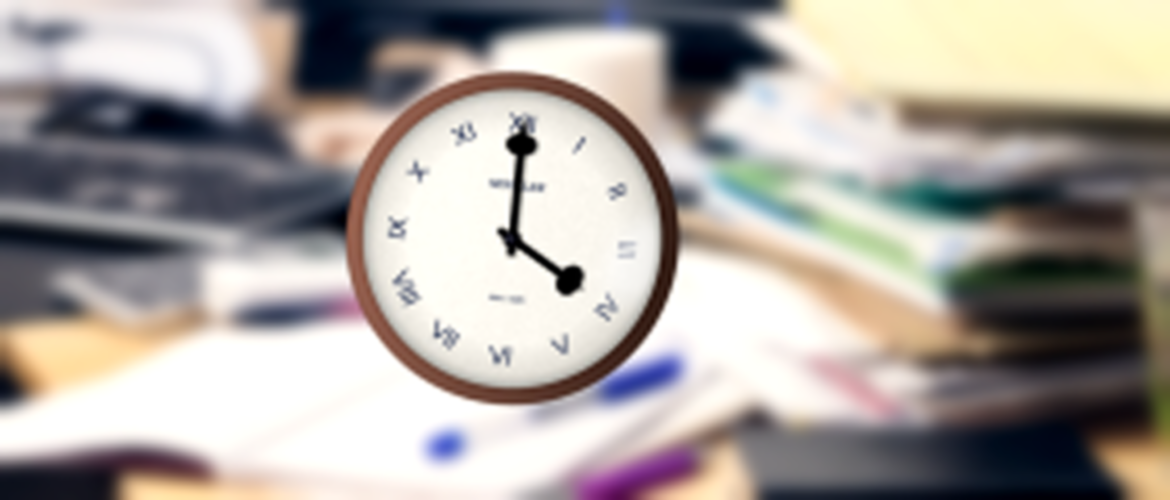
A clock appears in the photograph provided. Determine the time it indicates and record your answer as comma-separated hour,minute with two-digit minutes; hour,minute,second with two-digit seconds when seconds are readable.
4,00
